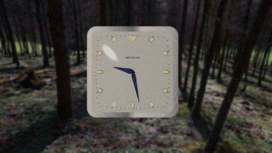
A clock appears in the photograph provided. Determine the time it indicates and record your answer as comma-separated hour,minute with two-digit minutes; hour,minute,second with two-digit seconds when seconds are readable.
9,28
